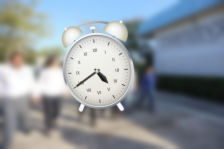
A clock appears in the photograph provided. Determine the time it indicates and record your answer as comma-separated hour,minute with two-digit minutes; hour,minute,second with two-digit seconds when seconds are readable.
4,40
